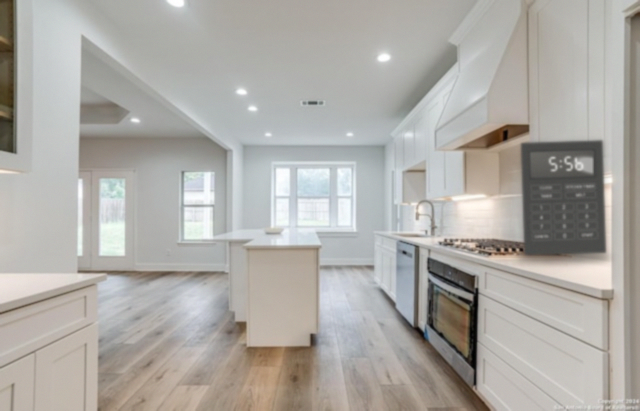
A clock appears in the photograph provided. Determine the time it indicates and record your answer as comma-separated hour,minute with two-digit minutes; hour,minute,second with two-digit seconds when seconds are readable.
5,56
